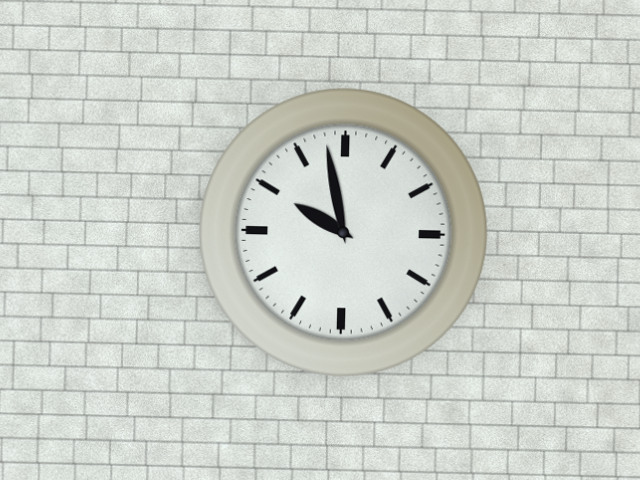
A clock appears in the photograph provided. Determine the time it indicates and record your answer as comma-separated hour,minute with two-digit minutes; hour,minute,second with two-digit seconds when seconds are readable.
9,58
